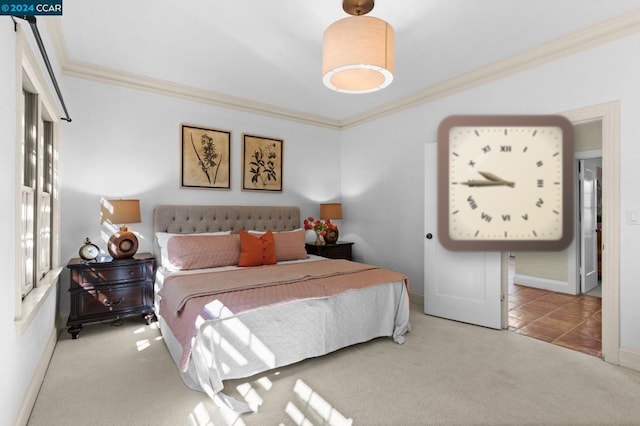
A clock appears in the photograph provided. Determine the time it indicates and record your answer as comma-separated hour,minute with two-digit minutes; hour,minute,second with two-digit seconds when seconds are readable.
9,45
